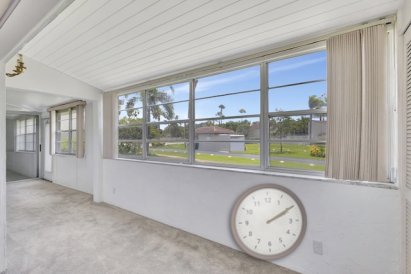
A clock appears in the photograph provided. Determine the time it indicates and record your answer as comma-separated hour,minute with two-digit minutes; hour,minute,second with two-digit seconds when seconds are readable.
2,10
